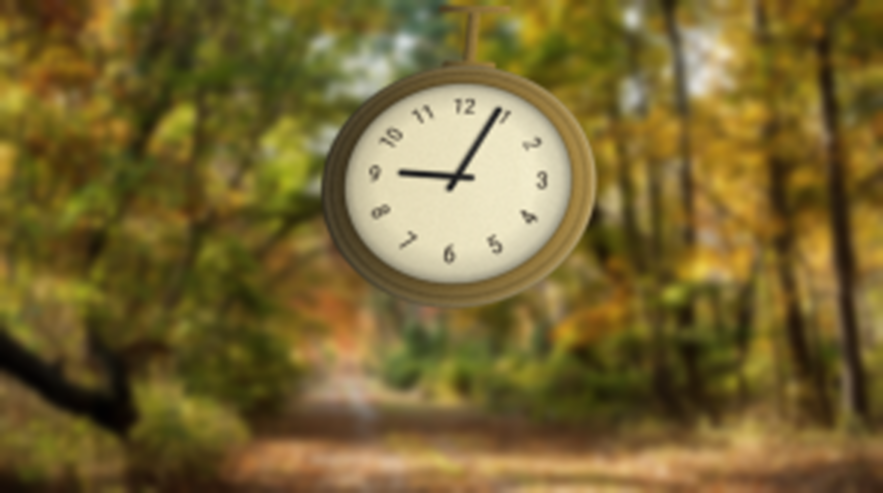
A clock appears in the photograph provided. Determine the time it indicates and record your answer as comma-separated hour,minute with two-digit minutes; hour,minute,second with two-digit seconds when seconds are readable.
9,04
